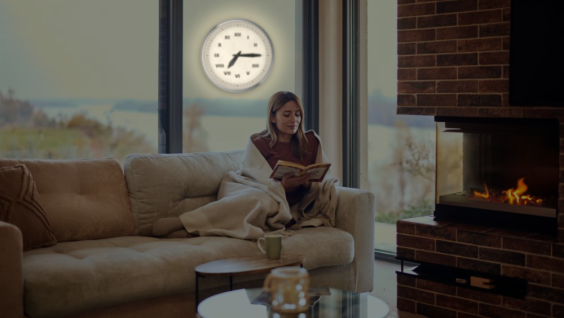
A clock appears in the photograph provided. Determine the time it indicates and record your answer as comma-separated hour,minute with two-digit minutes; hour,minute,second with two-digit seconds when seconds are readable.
7,15
